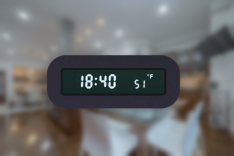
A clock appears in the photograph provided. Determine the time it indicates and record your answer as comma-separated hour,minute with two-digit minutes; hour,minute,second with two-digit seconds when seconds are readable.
18,40
